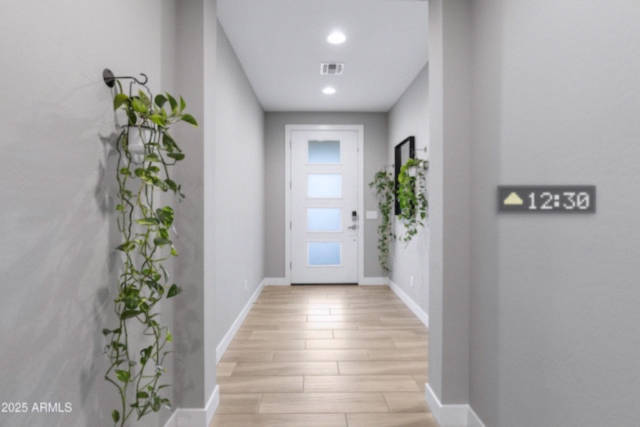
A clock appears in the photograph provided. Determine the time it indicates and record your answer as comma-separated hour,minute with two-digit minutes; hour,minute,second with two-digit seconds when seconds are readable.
12,30
